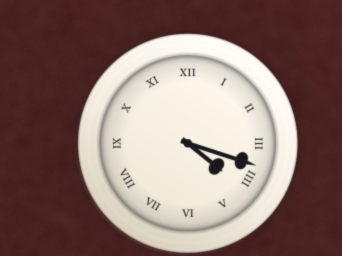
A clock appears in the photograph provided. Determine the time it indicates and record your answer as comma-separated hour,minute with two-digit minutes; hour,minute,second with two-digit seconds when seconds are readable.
4,18
